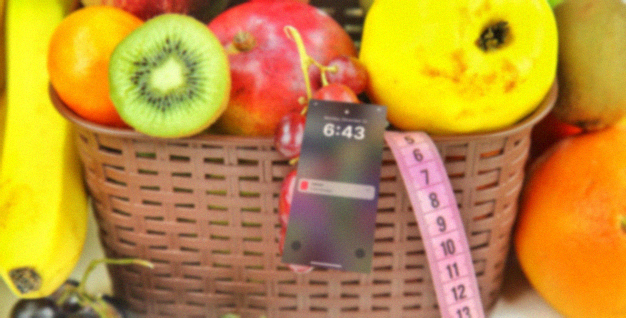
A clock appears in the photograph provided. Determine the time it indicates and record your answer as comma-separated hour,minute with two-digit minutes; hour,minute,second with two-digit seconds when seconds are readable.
6,43
